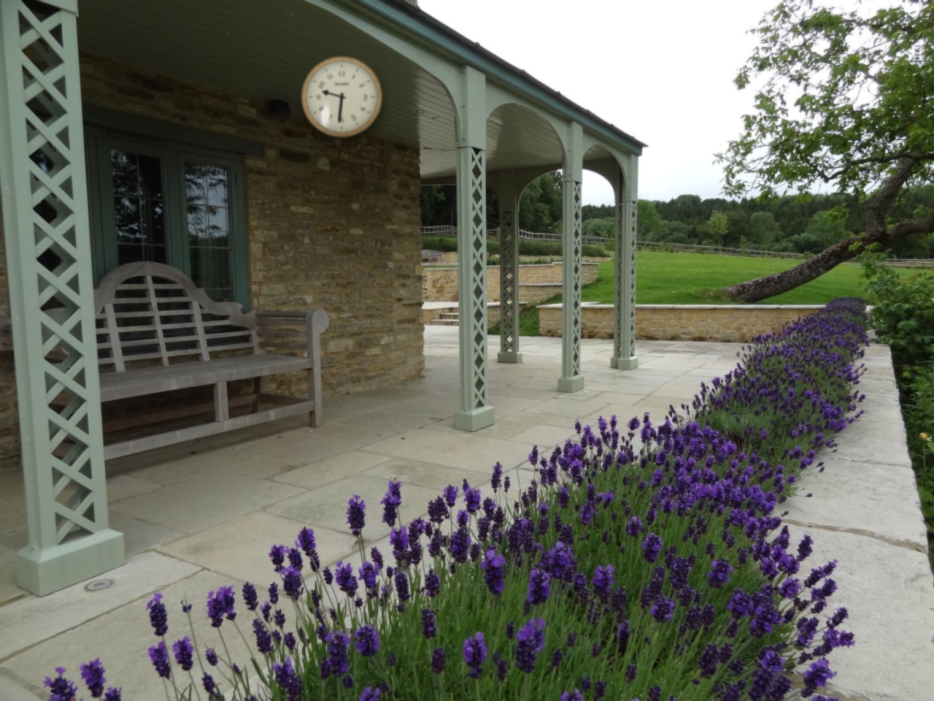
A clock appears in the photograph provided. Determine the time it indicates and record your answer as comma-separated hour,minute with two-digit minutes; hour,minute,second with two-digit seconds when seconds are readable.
9,31
